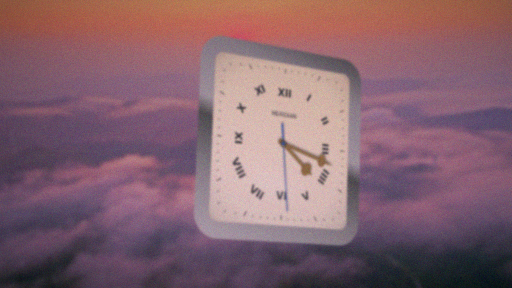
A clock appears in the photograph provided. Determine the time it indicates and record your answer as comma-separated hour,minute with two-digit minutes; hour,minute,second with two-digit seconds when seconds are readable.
4,17,29
